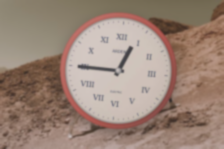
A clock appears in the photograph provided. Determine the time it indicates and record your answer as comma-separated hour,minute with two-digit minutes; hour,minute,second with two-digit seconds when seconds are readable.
12,45
